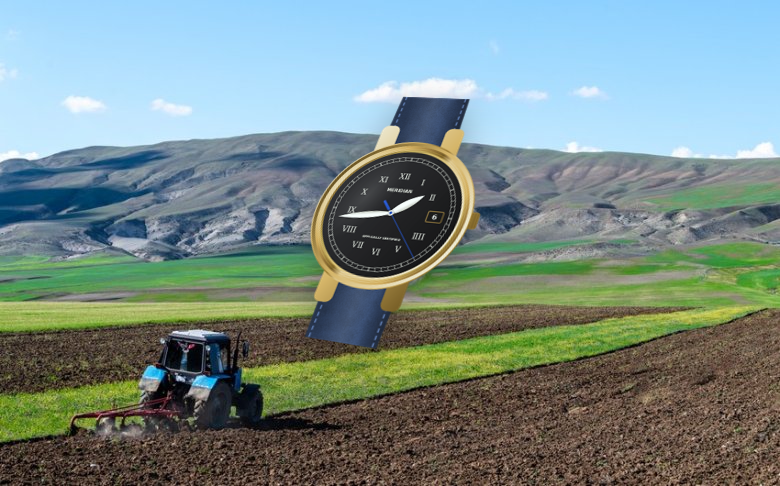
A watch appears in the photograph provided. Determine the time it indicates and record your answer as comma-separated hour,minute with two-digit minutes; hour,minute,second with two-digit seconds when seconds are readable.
1,43,23
